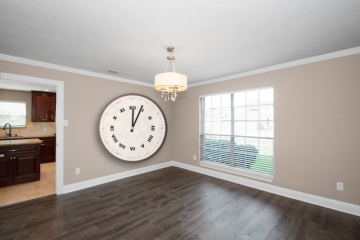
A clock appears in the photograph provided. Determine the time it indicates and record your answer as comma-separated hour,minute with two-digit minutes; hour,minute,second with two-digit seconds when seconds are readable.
12,04
